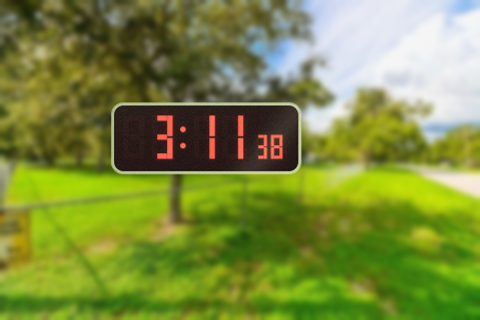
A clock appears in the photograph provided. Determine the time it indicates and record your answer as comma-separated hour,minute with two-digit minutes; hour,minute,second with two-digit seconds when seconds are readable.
3,11,38
